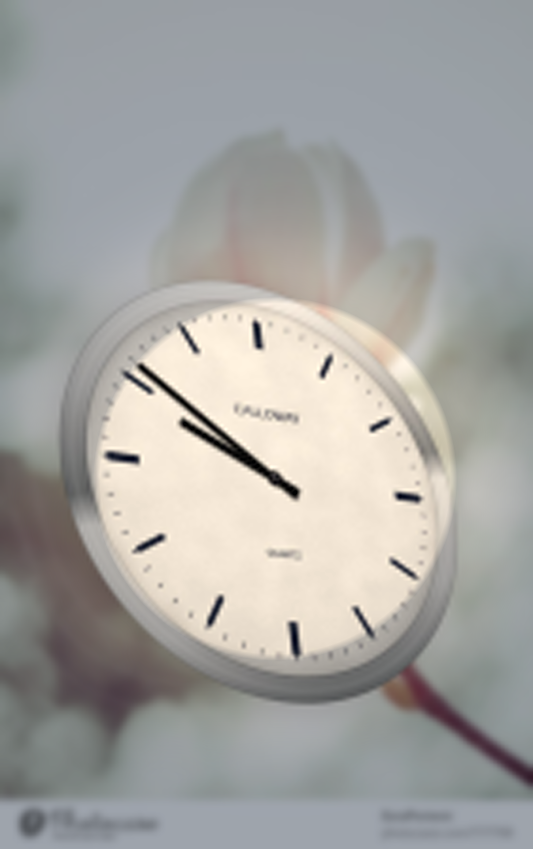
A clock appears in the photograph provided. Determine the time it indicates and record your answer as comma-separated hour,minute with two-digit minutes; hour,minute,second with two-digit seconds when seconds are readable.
9,51
